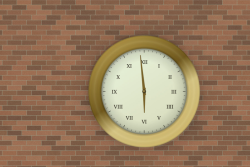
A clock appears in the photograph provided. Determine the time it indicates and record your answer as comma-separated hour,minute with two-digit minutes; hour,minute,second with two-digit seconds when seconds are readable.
5,59
